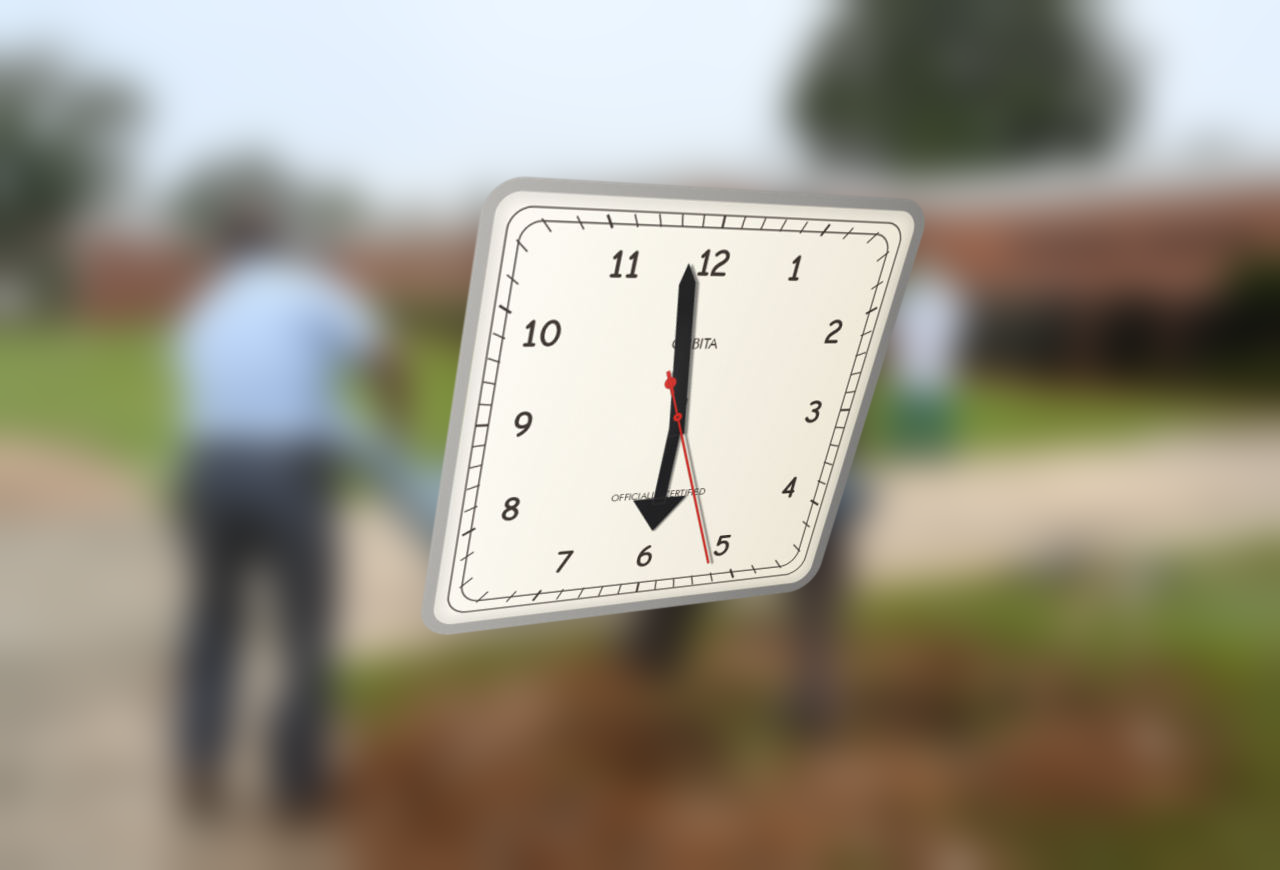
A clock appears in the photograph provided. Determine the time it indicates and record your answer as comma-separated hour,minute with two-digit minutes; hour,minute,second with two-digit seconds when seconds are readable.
5,58,26
